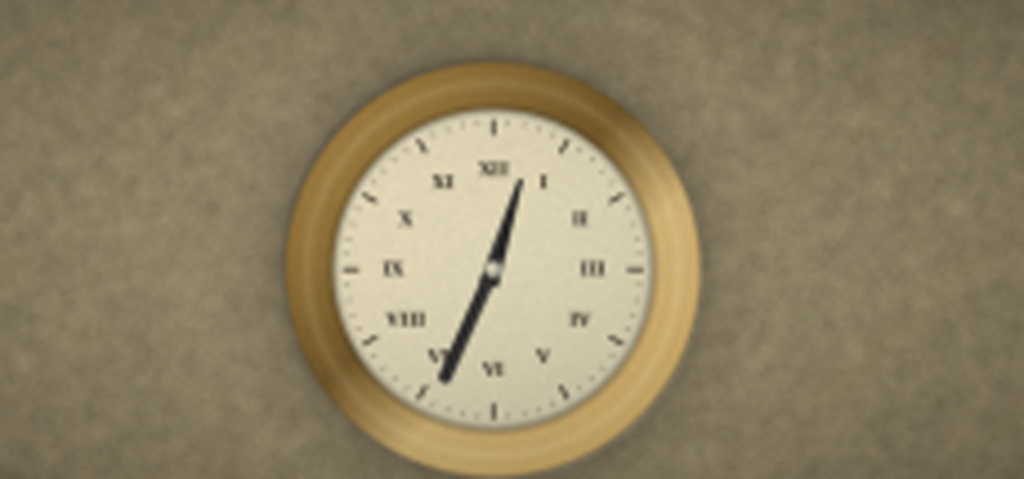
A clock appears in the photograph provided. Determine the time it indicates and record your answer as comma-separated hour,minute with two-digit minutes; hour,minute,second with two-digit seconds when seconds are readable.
12,34
